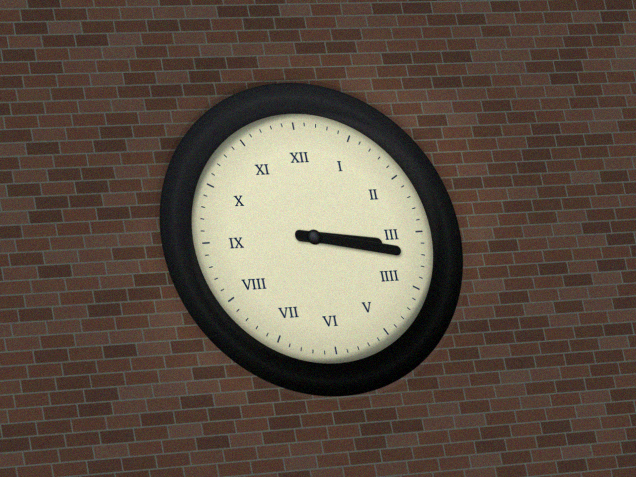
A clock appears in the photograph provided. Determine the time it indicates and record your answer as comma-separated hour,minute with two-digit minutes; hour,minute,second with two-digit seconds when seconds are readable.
3,17
